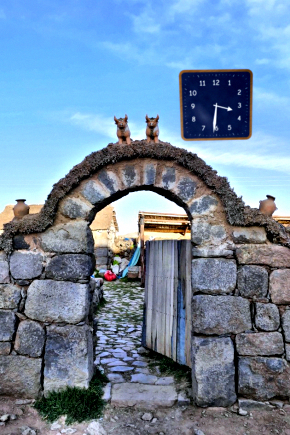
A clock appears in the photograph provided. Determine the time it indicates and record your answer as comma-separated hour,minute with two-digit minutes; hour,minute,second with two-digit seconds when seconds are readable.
3,31
